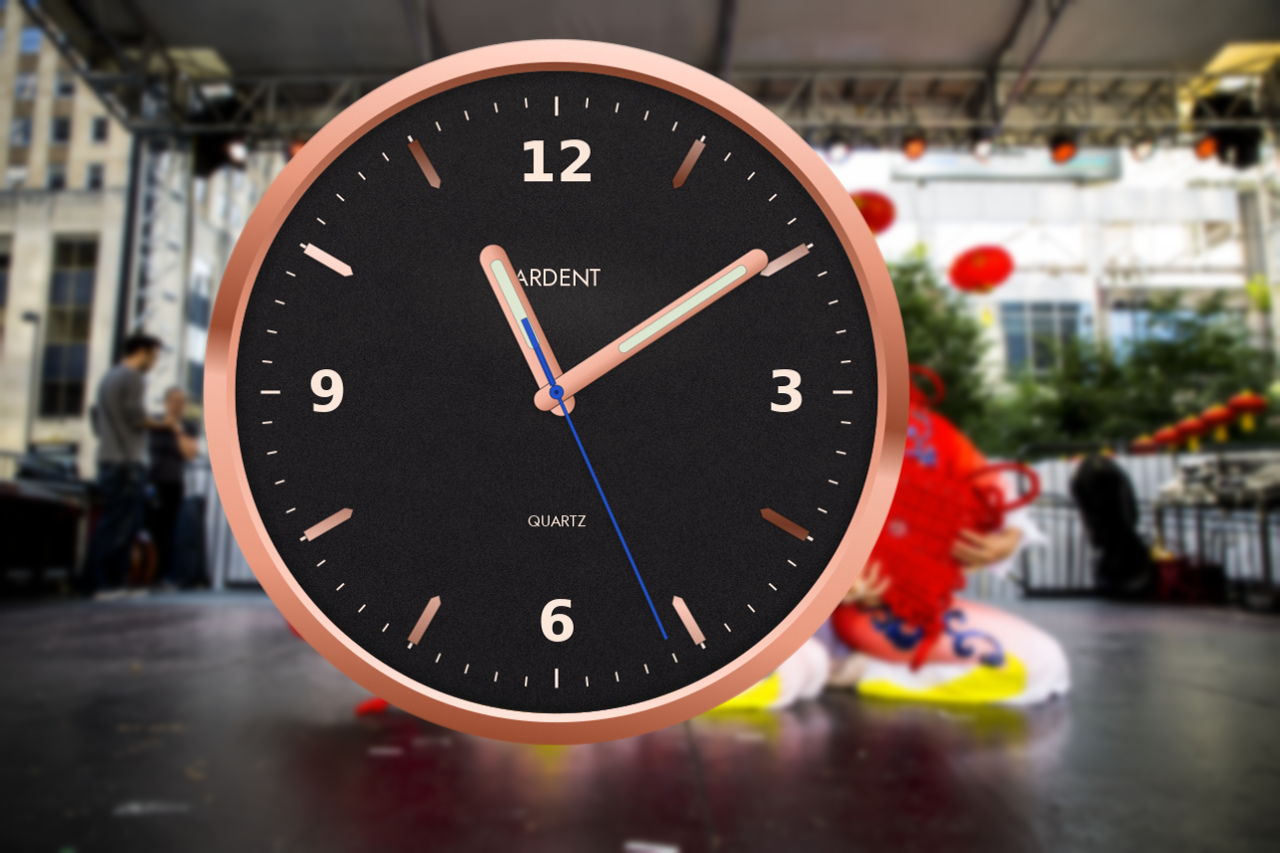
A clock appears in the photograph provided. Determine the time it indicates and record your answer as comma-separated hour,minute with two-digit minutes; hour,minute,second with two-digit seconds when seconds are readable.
11,09,26
